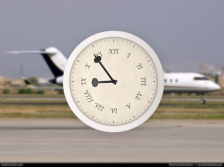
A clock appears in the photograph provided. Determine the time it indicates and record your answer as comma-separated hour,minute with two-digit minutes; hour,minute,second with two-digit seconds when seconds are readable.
8,54
